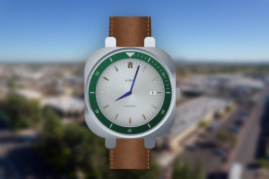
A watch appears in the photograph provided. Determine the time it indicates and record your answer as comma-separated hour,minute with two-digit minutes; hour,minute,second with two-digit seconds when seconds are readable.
8,03
